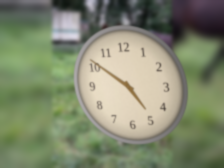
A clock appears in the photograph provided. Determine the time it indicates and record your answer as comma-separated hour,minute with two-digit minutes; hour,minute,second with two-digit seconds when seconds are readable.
4,51
